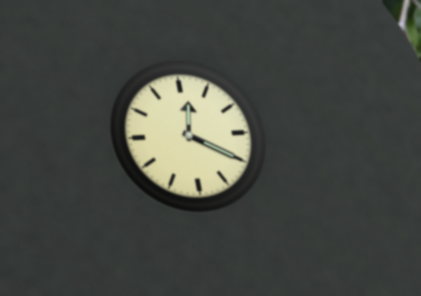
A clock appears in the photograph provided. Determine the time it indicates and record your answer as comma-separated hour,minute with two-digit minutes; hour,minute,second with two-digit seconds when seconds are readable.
12,20
